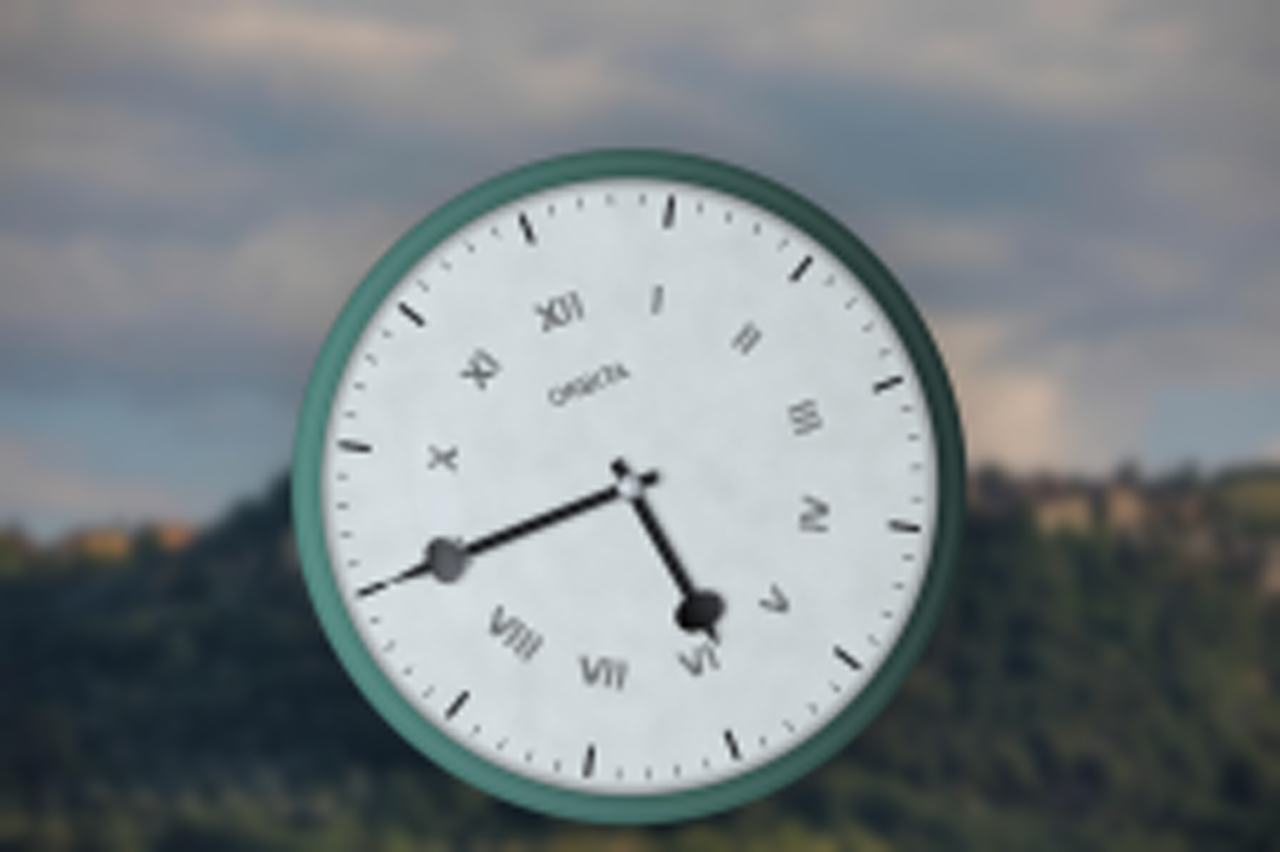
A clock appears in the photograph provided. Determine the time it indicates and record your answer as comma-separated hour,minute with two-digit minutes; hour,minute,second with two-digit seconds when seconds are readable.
5,45
